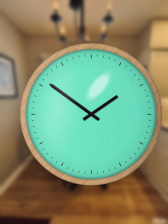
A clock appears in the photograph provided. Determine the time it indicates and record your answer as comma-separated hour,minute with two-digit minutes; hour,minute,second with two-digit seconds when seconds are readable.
1,51
